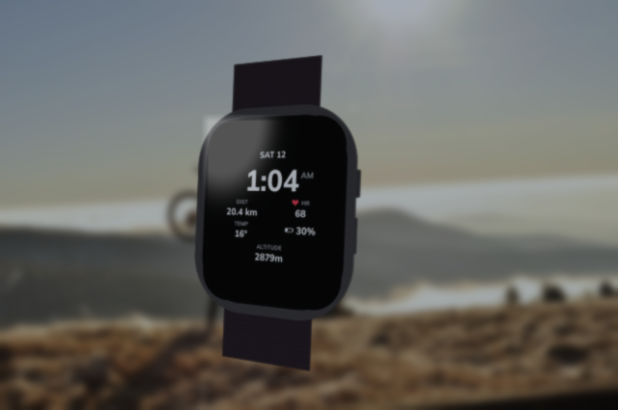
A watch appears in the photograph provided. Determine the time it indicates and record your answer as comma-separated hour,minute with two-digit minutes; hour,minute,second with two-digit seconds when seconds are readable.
1,04
